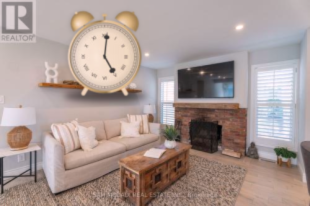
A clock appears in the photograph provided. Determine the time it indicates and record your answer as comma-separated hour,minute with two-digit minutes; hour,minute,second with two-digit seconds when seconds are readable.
5,01
